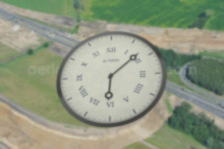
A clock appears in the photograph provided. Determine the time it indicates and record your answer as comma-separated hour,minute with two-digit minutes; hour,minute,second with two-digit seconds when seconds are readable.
6,08
